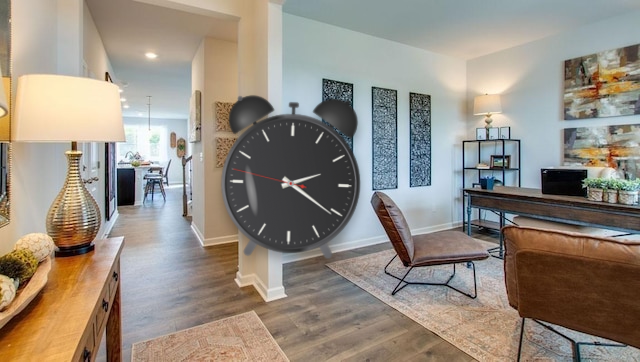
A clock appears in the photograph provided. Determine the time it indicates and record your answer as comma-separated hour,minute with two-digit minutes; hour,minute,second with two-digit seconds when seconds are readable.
2,20,47
